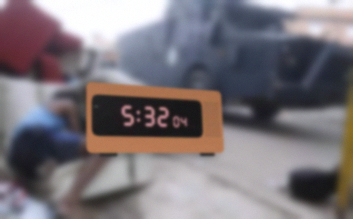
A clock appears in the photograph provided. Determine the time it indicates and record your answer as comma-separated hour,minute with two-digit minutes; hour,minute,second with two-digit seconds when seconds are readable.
5,32
